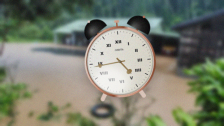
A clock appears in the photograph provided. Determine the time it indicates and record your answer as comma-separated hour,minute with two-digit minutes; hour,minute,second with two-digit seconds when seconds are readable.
4,44
